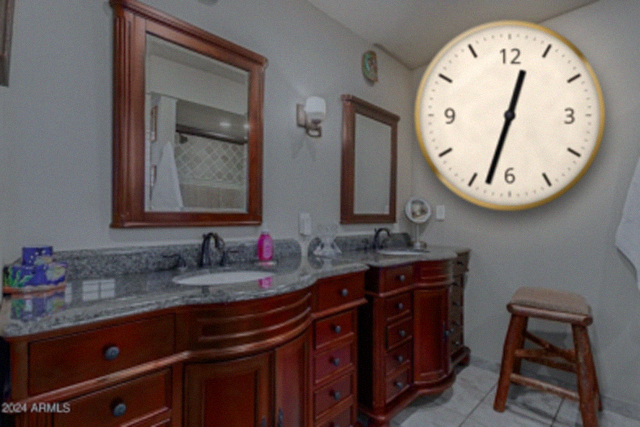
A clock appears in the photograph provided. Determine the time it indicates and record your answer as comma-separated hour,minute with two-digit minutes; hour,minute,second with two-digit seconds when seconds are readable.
12,33
